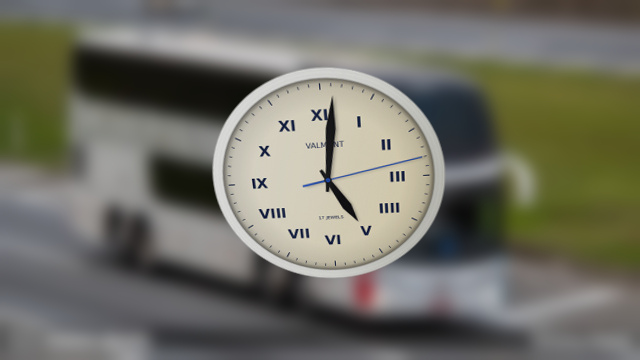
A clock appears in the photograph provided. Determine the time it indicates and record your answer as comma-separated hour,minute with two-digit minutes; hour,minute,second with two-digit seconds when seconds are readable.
5,01,13
